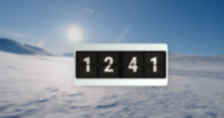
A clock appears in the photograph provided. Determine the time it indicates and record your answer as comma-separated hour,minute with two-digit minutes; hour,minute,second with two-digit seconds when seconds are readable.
12,41
